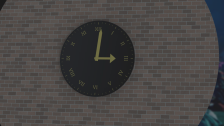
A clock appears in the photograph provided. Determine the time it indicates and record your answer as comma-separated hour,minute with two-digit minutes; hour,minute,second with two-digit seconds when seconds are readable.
3,01
